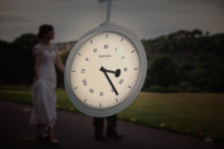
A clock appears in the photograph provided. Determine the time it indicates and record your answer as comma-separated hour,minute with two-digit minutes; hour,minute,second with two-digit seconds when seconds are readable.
3,24
